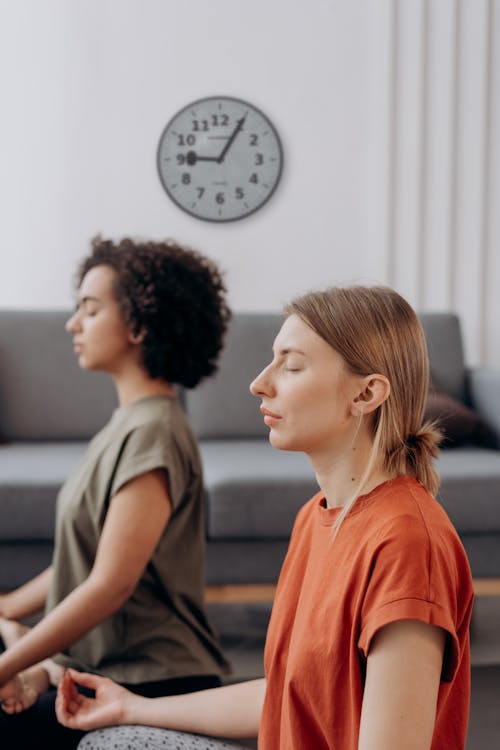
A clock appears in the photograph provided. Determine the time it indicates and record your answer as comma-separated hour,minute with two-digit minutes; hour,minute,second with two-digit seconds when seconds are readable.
9,05
